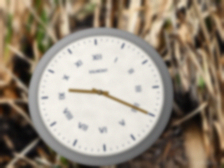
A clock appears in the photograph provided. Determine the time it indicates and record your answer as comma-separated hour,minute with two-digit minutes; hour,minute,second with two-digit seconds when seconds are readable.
9,20
